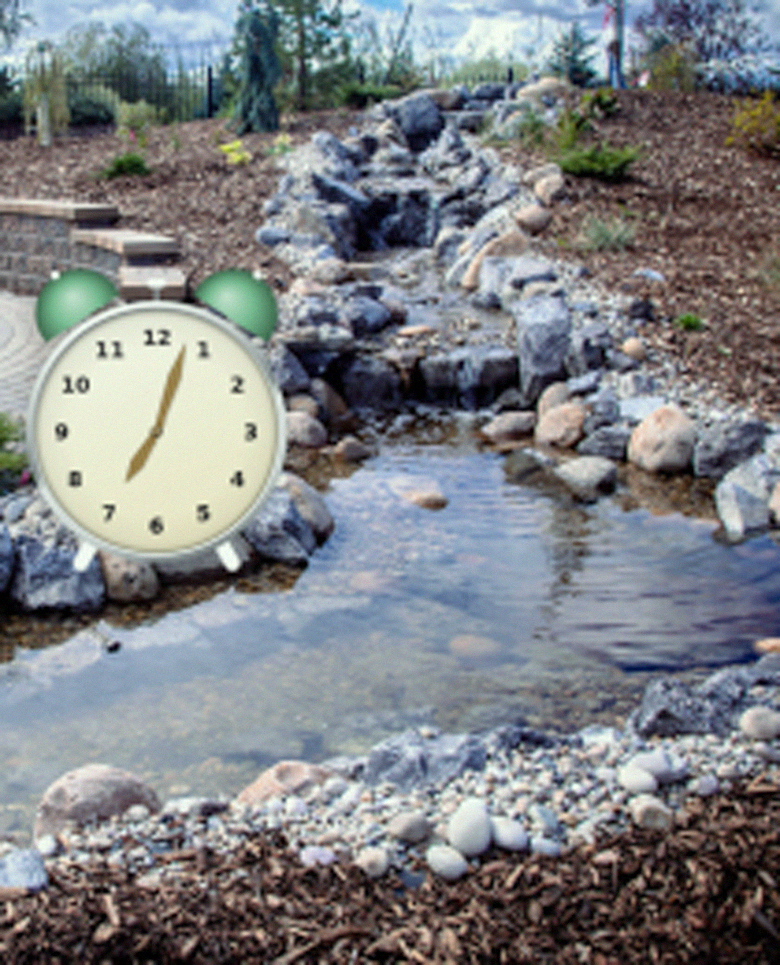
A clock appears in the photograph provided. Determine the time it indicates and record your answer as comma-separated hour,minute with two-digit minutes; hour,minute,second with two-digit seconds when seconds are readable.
7,03
